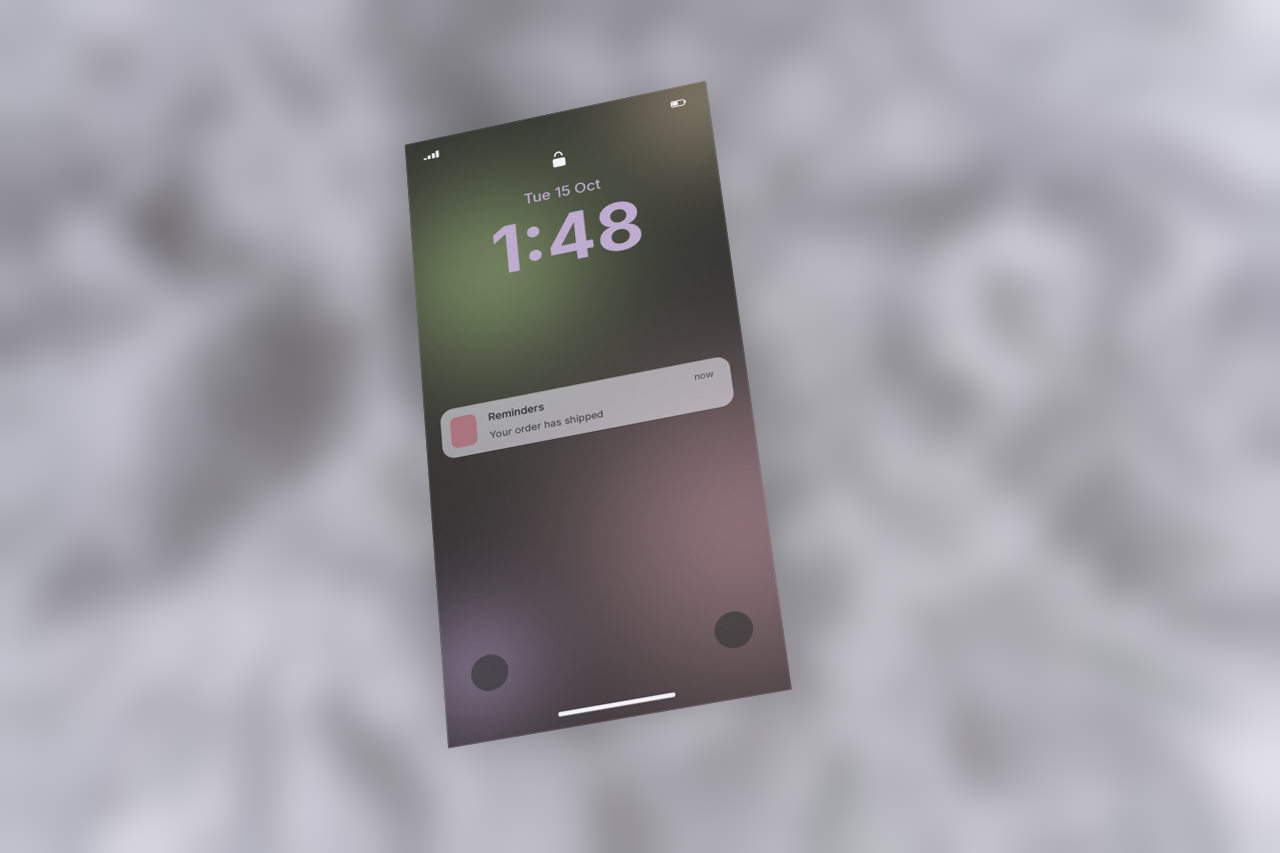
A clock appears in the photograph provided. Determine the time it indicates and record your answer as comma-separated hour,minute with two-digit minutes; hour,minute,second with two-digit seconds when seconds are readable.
1,48
